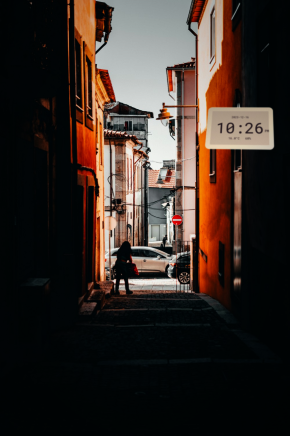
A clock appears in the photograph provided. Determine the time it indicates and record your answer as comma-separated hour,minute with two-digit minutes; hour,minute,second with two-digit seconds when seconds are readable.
10,26
